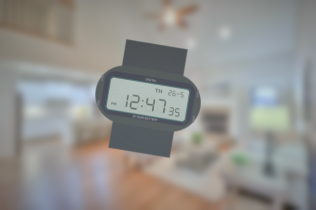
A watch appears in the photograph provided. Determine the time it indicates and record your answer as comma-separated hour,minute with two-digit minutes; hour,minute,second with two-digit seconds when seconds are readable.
12,47,35
